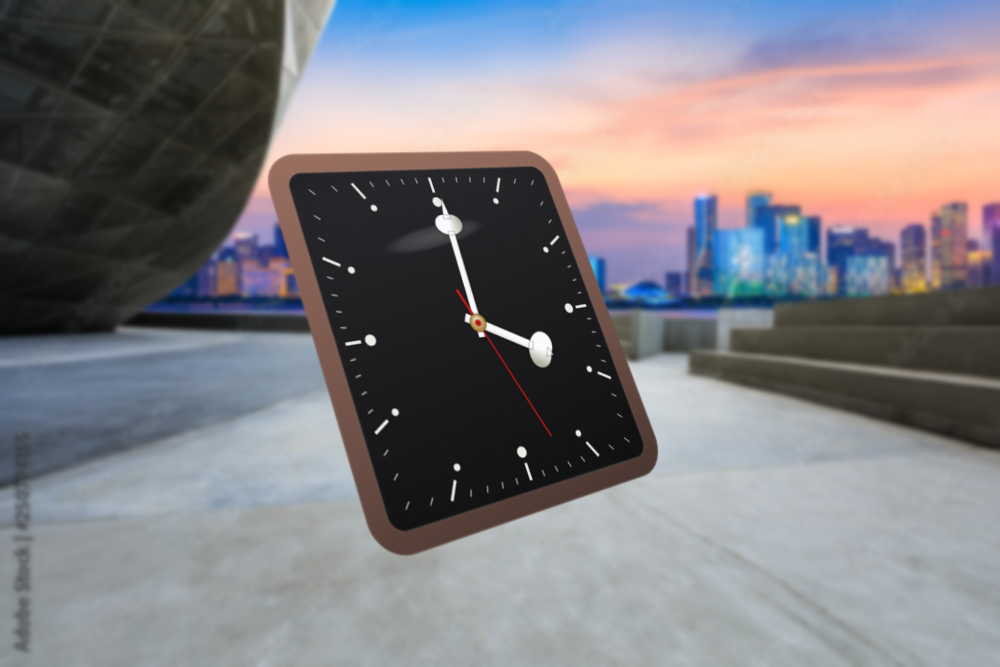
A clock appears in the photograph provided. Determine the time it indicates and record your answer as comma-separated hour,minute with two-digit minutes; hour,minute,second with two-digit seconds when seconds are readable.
4,00,27
